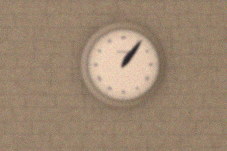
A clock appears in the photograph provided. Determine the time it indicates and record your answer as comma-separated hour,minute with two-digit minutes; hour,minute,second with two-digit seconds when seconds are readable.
1,06
